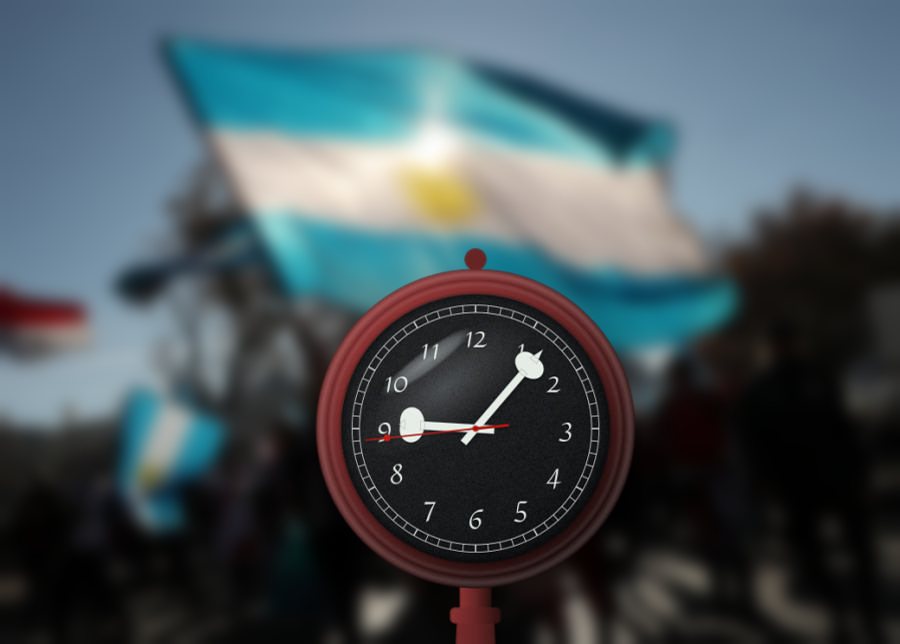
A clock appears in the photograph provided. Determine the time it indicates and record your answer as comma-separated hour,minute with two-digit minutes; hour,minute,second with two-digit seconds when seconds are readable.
9,06,44
